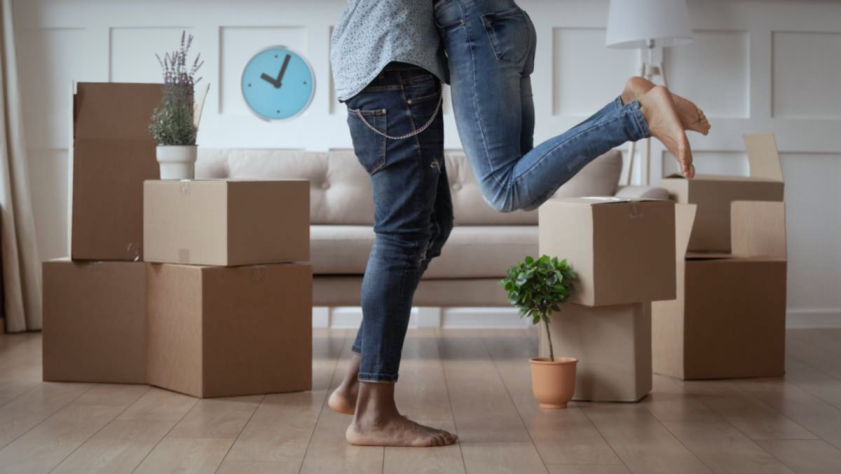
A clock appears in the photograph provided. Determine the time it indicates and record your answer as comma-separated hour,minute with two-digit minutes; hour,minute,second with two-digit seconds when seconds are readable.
10,04
